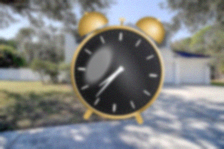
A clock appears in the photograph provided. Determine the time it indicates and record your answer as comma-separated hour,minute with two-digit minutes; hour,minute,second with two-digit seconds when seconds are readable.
7,36
